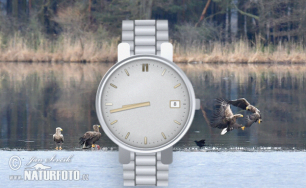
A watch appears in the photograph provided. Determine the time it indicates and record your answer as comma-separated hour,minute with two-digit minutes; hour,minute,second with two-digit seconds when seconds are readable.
8,43
